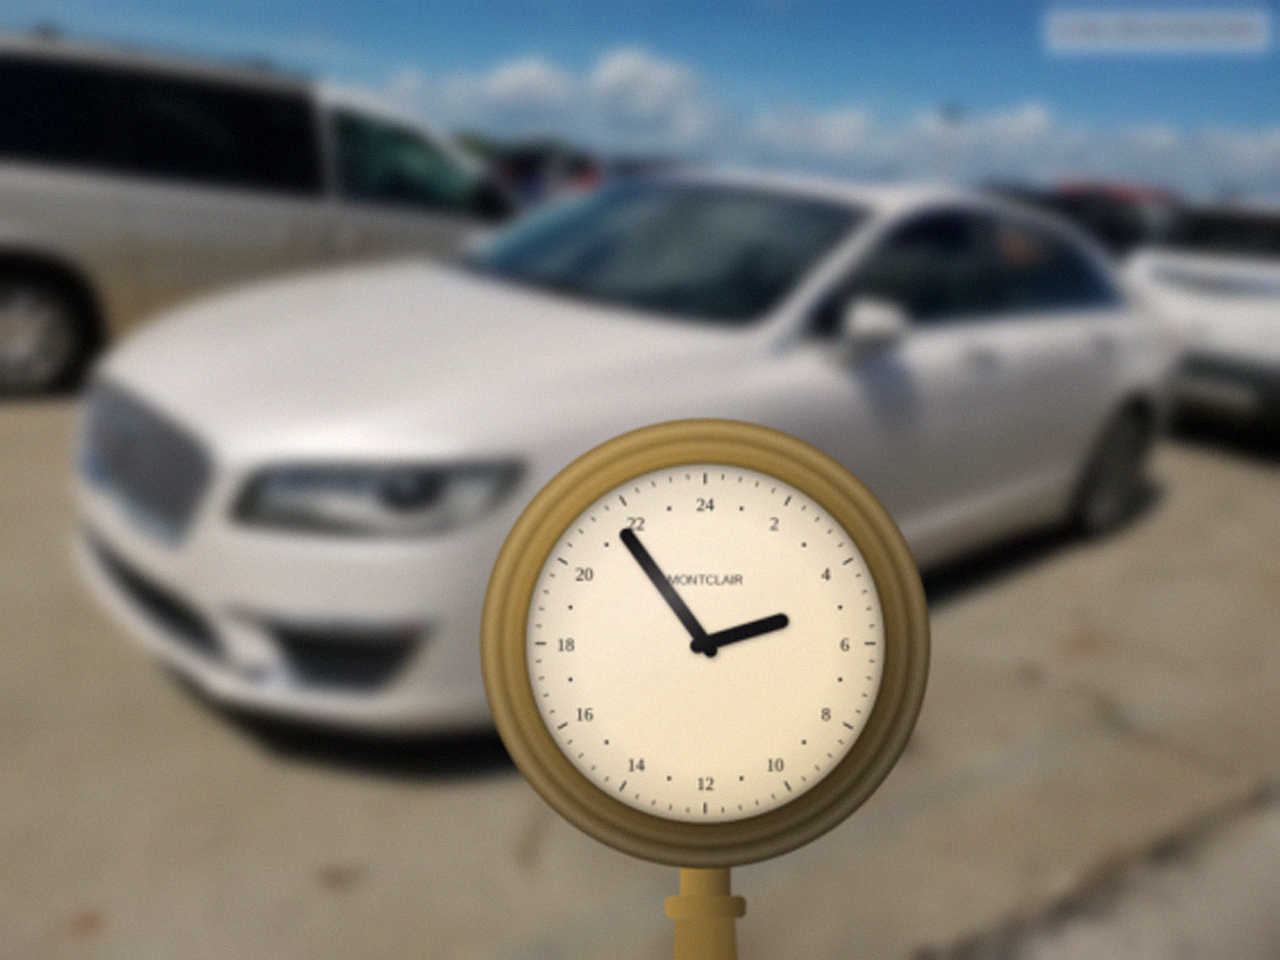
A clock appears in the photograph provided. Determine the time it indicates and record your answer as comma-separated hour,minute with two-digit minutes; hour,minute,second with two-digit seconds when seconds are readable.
4,54
